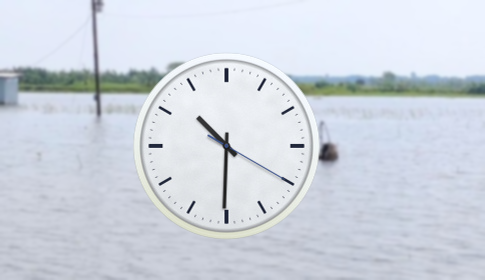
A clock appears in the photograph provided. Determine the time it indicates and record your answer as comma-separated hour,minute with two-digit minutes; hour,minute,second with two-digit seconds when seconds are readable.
10,30,20
